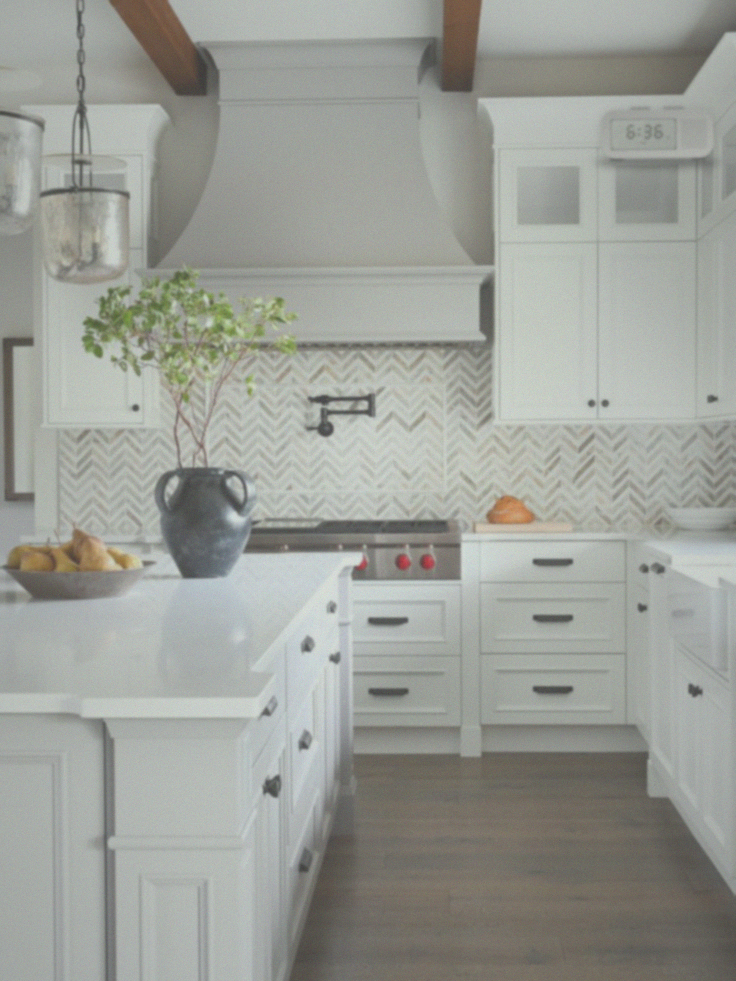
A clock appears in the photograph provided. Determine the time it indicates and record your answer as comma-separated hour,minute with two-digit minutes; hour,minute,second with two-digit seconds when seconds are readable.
6,36
